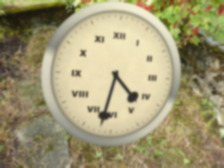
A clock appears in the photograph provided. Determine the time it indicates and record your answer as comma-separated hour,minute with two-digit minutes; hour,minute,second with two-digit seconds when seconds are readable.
4,32
